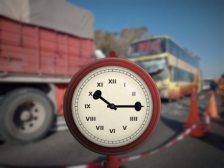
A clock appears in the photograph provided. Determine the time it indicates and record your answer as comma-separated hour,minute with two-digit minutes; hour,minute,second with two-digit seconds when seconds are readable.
10,15
